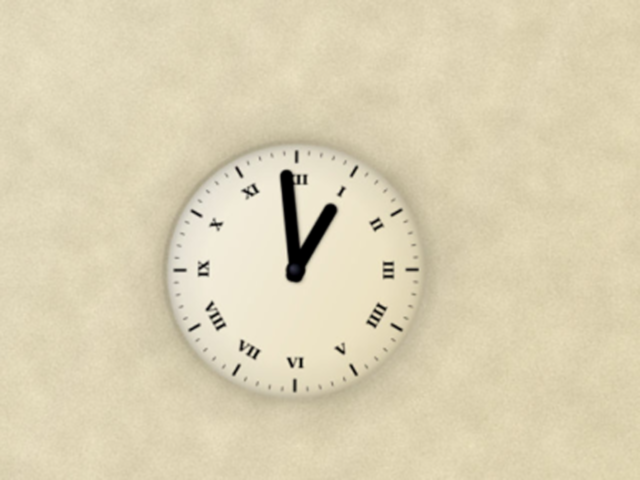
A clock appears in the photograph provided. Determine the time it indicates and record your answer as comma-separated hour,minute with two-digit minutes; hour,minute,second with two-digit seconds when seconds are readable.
12,59
